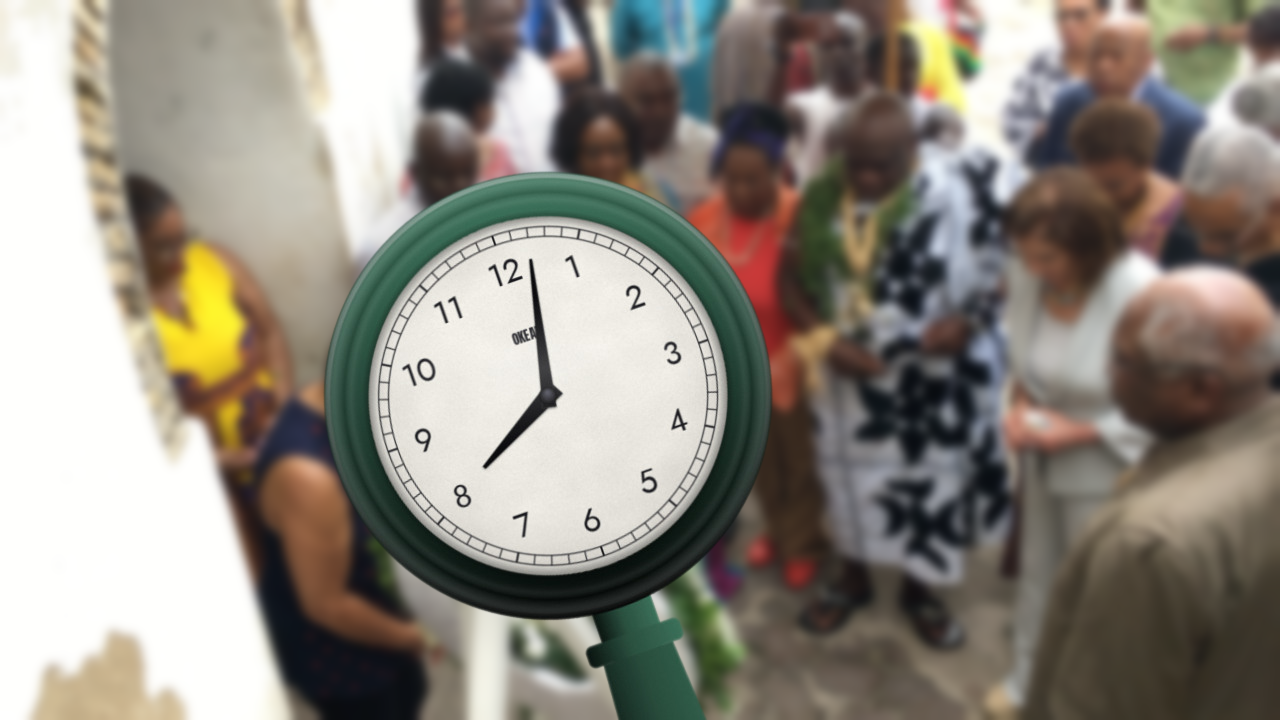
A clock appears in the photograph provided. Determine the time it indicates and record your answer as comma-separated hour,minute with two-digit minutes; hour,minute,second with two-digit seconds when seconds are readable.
8,02
